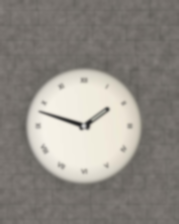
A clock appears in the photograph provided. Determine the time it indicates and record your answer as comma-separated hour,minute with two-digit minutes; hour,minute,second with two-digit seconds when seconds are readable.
1,48
